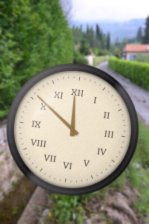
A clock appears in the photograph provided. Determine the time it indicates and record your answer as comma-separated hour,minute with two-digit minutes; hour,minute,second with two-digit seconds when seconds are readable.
11,51
